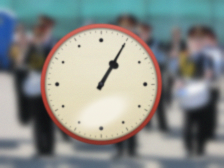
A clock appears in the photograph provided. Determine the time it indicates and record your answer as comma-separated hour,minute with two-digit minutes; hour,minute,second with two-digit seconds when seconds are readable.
1,05
